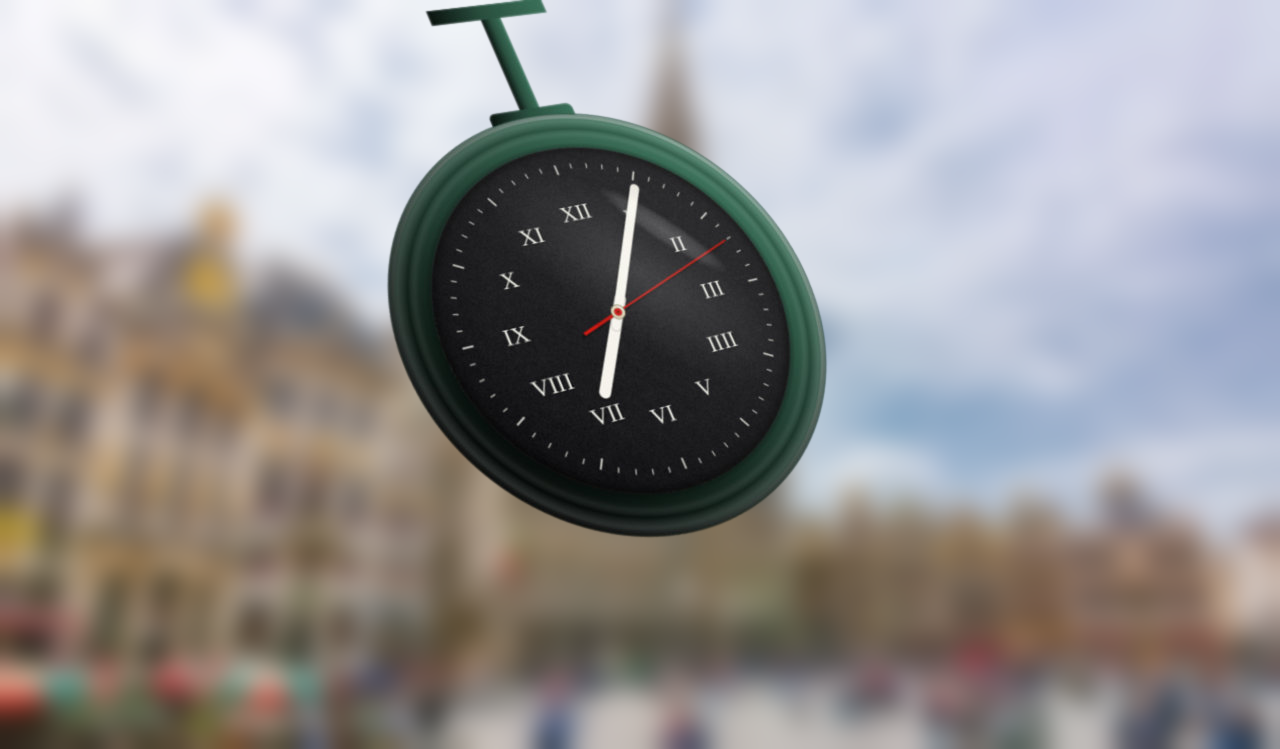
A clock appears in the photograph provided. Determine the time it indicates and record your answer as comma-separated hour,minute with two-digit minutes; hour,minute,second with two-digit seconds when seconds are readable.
7,05,12
